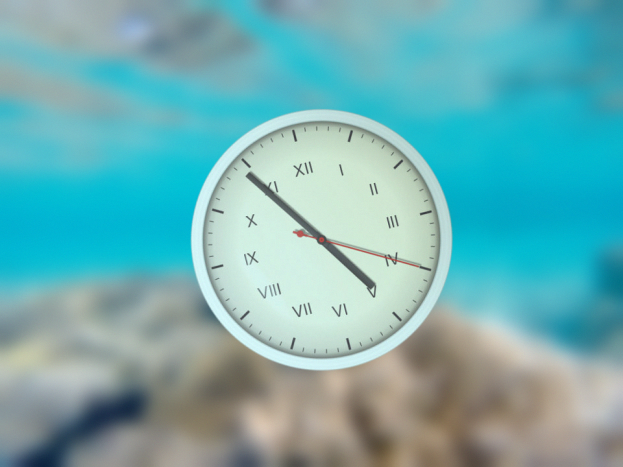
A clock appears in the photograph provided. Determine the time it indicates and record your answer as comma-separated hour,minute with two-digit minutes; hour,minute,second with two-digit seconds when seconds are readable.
4,54,20
